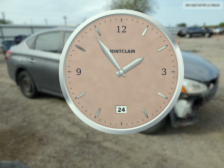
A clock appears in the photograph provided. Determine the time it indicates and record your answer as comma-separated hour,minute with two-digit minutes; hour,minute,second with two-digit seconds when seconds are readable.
1,54
